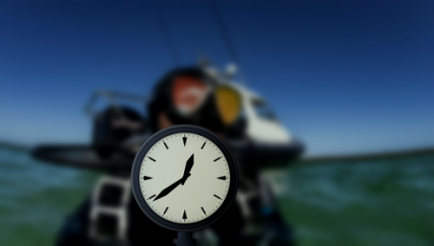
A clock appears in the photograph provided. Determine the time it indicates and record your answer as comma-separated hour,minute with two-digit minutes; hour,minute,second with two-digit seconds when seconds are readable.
12,39
